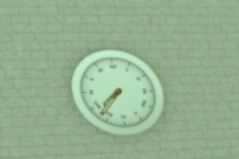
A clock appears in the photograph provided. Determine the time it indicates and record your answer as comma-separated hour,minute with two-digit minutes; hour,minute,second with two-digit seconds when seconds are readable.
7,37
